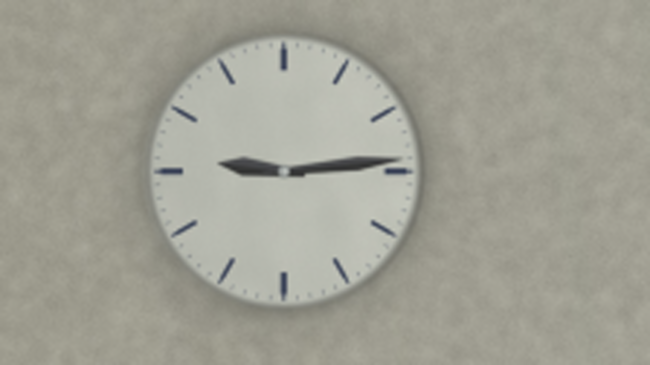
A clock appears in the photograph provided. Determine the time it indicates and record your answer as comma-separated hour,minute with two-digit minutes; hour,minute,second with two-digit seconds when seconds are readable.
9,14
